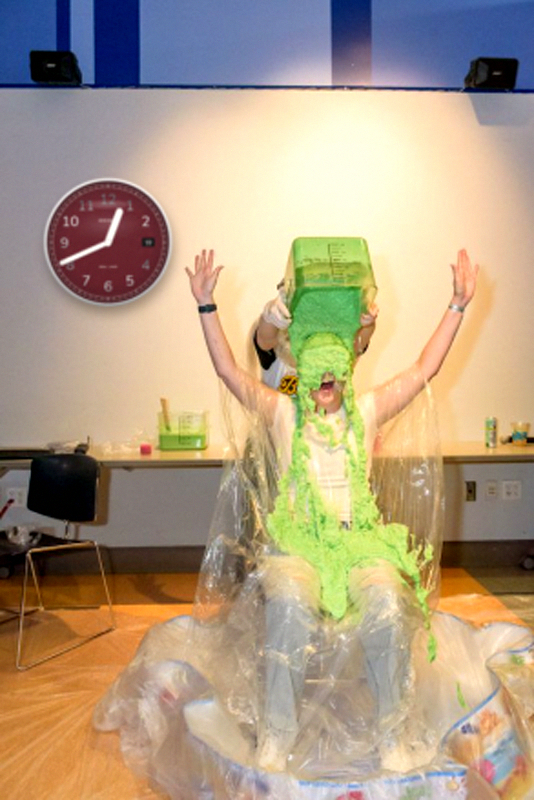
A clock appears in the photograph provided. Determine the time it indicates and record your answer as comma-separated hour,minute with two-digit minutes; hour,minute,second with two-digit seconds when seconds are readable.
12,41
